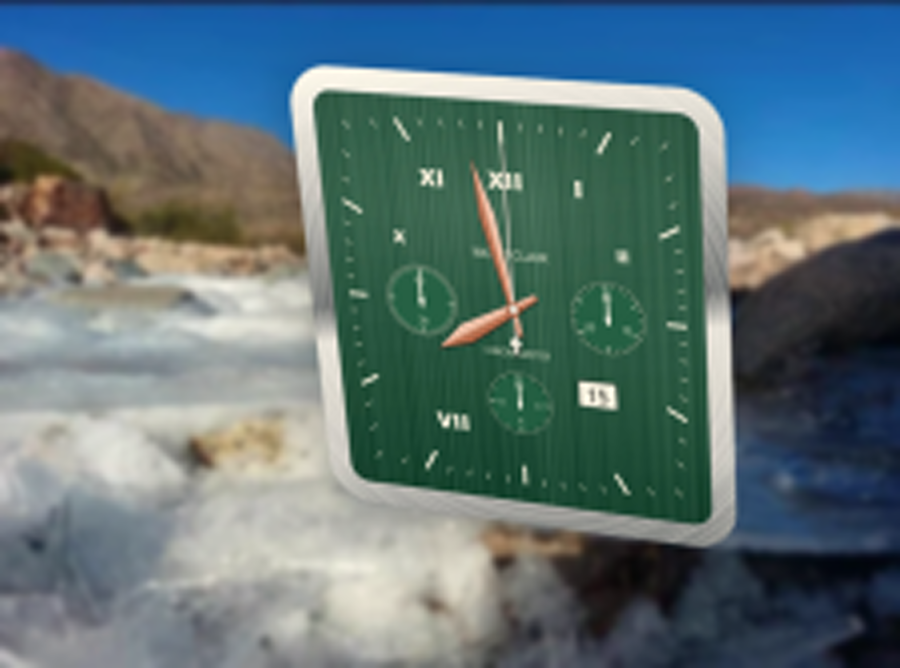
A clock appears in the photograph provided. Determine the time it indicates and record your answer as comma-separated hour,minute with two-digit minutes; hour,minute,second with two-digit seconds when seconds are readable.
7,58
